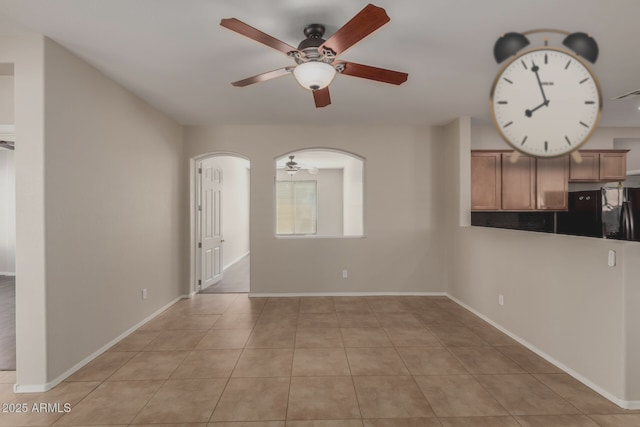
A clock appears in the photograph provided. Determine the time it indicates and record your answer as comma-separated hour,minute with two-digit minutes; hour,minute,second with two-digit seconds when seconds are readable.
7,57
